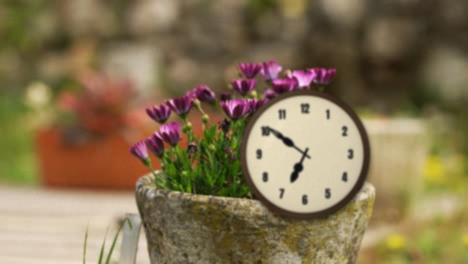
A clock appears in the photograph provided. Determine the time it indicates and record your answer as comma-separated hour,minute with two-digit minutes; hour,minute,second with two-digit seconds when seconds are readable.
6,51
